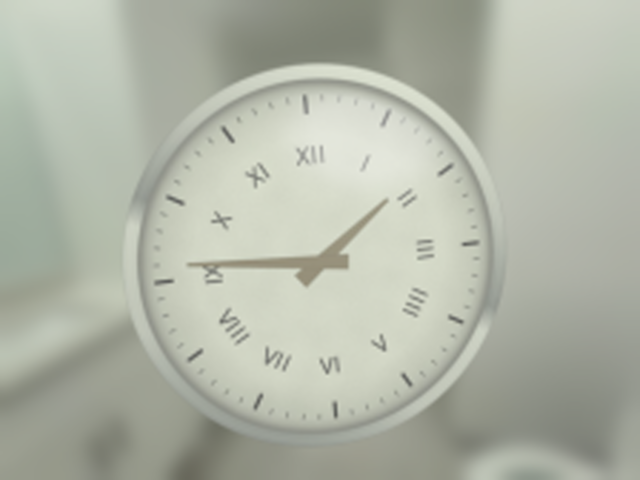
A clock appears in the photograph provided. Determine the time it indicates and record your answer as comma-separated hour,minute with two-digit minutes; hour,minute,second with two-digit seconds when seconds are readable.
1,46
